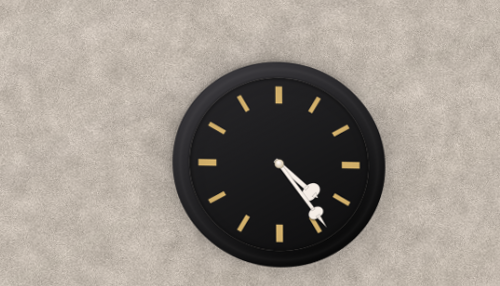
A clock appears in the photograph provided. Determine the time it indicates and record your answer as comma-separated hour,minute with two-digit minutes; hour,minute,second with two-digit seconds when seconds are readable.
4,24
